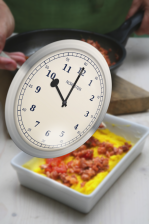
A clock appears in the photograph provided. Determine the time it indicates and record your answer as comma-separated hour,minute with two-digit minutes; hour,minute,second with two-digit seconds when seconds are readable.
10,00
